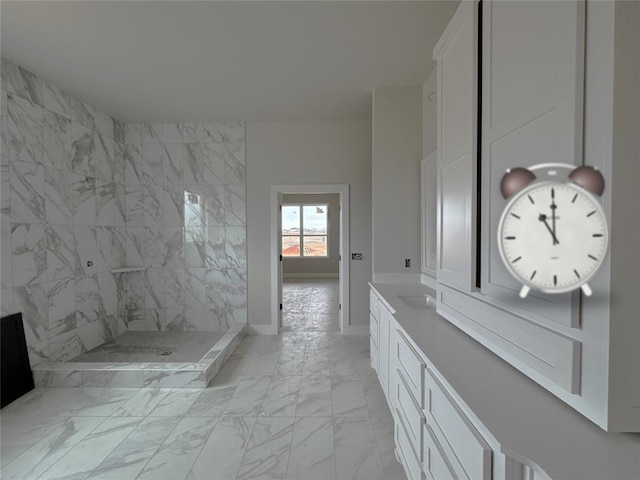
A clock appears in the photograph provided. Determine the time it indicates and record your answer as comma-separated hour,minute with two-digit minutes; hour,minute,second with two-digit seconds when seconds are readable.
11,00
